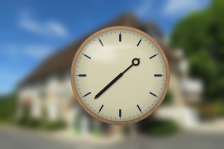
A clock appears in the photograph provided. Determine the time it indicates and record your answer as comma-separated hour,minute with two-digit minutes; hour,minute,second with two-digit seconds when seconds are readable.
1,38
